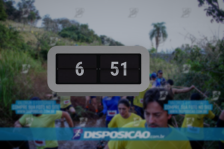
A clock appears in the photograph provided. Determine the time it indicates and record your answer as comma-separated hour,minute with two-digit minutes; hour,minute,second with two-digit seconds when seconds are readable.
6,51
